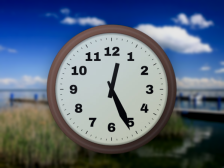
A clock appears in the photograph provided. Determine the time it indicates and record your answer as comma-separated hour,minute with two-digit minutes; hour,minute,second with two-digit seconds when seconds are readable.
12,26
